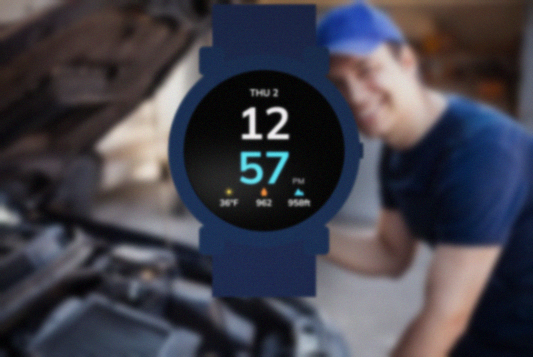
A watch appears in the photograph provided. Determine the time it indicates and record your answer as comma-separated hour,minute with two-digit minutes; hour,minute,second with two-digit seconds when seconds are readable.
12,57
